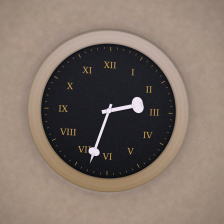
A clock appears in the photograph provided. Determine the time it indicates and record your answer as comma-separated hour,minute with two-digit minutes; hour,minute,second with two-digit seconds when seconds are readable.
2,33
